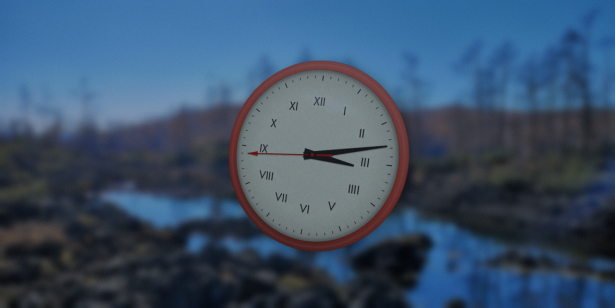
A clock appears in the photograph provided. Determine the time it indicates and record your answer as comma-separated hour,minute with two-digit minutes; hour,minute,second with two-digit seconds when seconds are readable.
3,12,44
